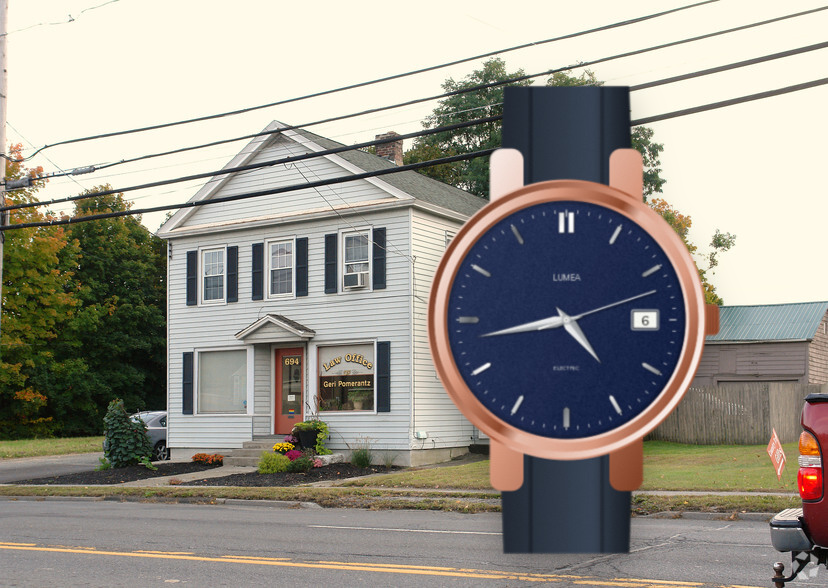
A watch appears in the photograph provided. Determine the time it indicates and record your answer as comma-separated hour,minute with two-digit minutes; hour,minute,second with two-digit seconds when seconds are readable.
4,43,12
